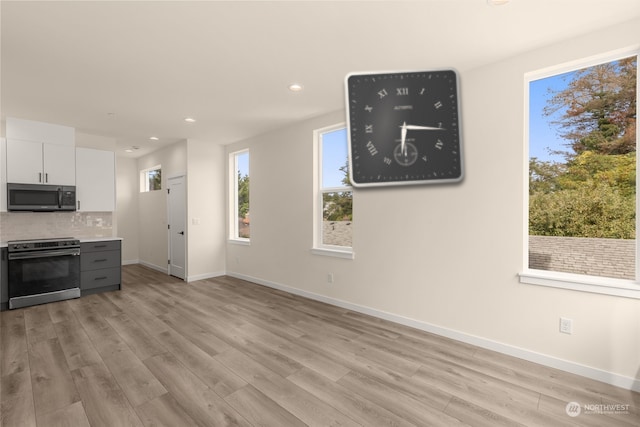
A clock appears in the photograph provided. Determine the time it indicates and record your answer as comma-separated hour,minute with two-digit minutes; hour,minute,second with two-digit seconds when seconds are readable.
6,16
